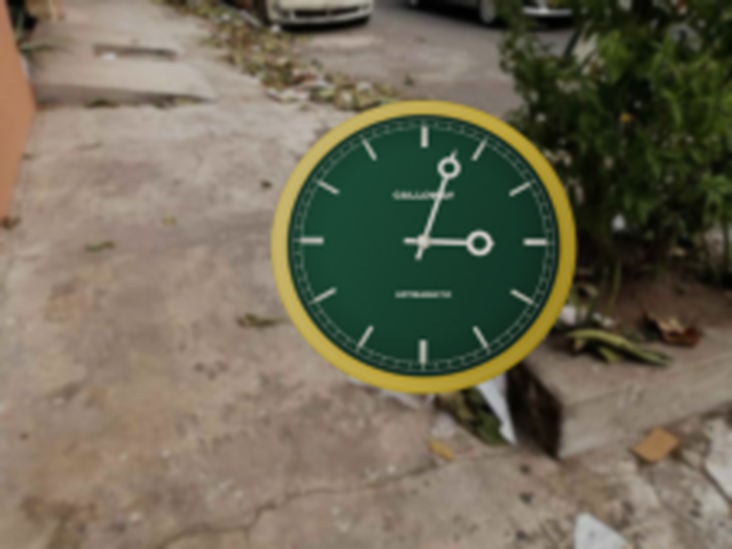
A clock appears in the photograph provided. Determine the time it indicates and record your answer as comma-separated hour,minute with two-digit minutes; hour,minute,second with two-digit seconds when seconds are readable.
3,03
